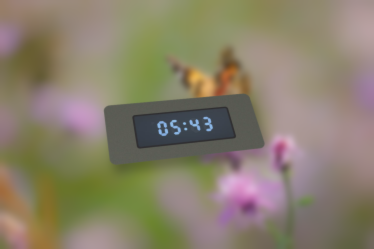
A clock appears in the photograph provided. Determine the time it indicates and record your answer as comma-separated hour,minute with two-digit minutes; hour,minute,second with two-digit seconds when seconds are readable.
5,43
